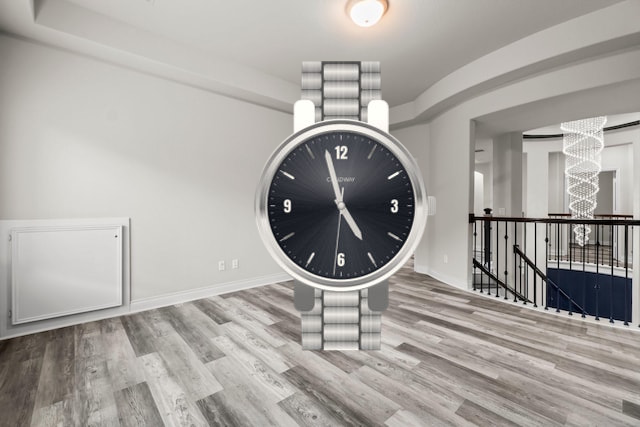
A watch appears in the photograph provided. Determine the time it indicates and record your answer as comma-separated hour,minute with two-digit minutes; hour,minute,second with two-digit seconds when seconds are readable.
4,57,31
